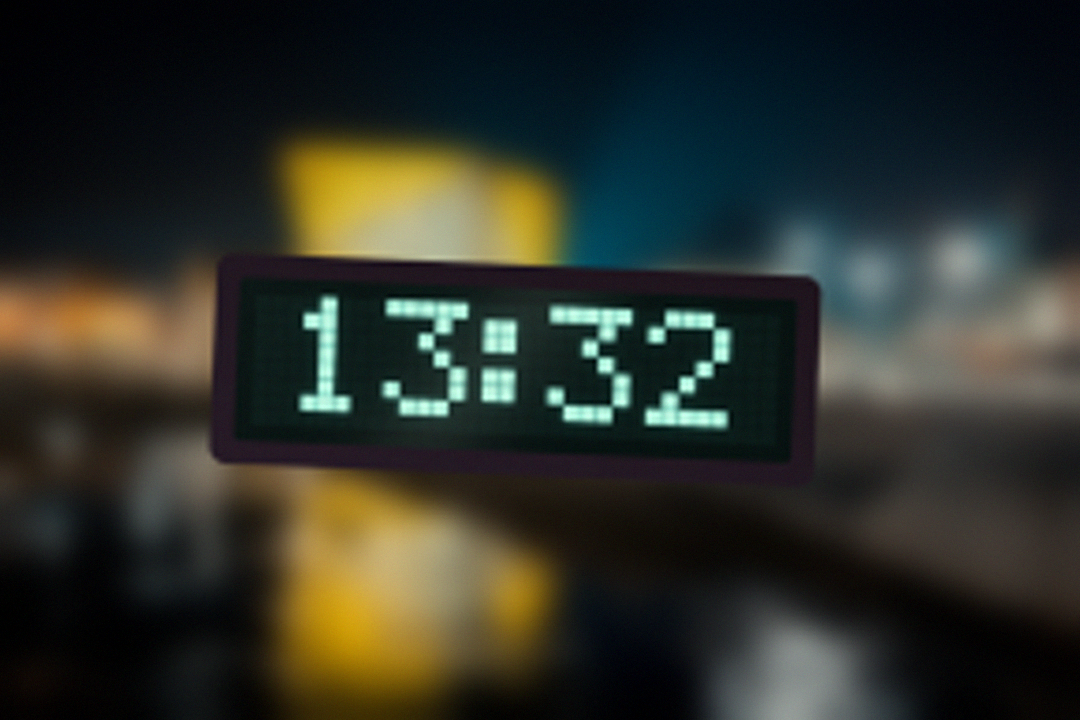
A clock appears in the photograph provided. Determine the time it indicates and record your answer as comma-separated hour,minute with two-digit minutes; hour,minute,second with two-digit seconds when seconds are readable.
13,32
